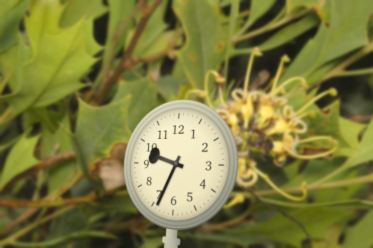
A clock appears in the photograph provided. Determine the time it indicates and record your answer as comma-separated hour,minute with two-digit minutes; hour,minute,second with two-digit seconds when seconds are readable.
9,34
